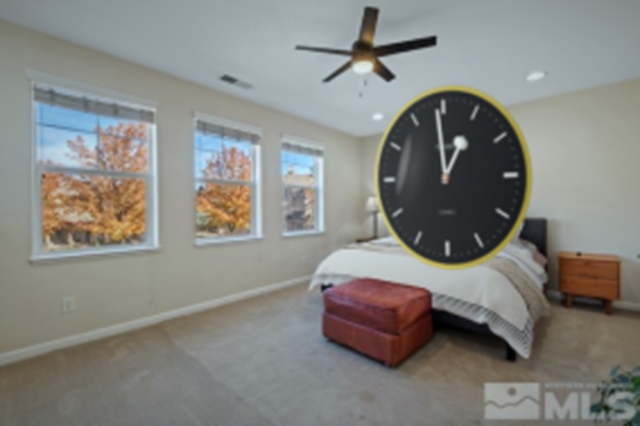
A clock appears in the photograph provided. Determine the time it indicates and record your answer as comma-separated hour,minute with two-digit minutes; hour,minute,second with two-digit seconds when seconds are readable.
12,59
